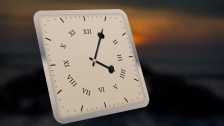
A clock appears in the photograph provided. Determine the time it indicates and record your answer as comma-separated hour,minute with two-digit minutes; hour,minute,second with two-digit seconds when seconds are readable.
4,05
